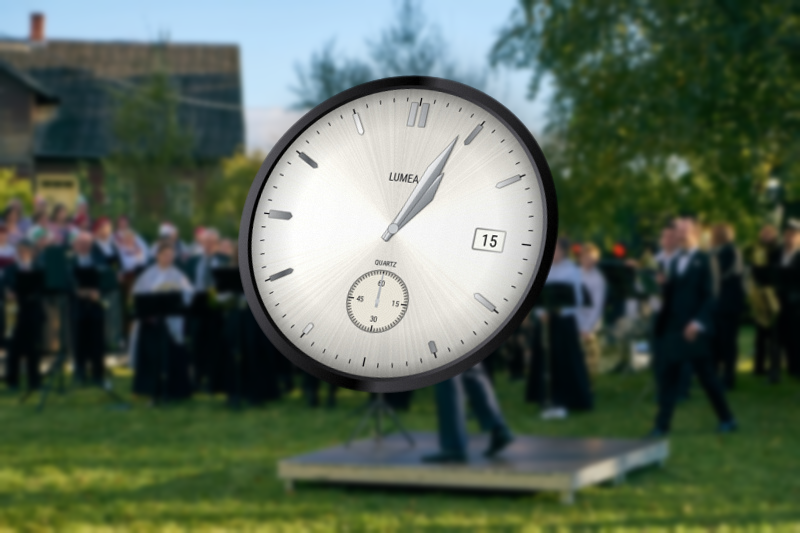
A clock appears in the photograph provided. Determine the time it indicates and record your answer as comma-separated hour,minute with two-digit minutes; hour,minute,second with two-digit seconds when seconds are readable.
1,04
